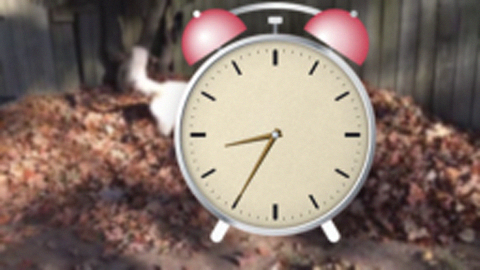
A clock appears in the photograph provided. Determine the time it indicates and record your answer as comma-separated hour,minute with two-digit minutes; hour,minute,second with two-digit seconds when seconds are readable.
8,35
